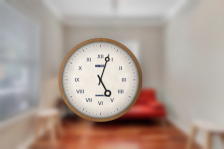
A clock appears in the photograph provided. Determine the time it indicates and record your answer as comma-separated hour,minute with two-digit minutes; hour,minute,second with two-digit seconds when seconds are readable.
5,03
